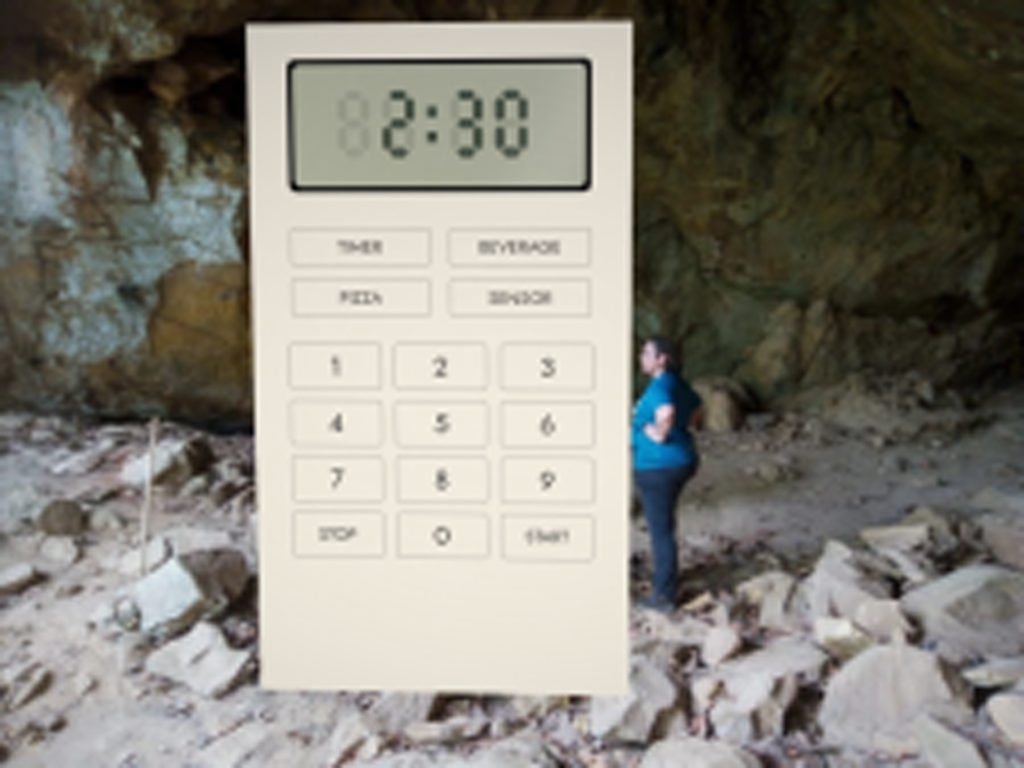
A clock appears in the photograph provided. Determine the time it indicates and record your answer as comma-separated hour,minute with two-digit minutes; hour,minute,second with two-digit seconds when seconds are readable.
2,30
